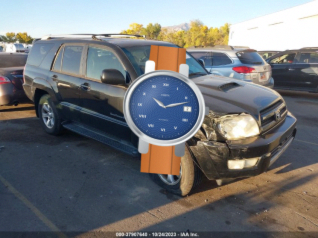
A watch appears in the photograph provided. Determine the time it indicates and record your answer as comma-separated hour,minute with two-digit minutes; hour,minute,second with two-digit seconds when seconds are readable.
10,12
